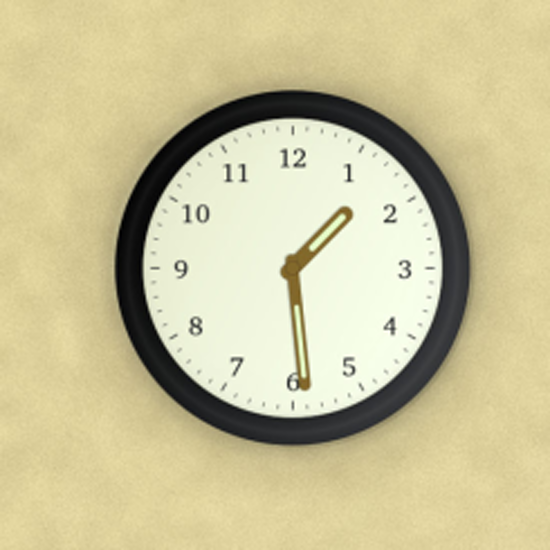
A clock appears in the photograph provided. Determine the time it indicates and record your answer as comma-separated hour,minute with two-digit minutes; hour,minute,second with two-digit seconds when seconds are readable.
1,29
